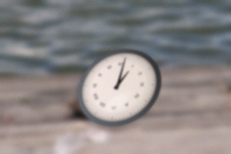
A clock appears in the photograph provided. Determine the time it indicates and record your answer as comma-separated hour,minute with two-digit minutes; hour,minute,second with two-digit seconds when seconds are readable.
1,01
